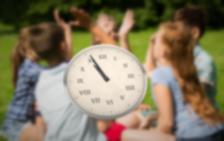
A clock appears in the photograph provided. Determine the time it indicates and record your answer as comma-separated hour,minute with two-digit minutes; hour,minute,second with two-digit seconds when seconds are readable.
10,56
